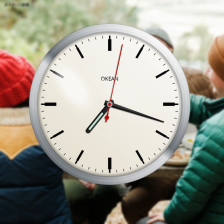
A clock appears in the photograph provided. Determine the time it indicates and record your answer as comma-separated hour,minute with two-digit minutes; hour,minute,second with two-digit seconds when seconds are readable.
7,18,02
